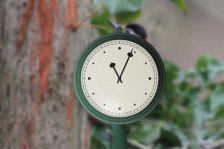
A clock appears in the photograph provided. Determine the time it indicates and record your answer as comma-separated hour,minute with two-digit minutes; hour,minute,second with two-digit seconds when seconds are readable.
11,04
